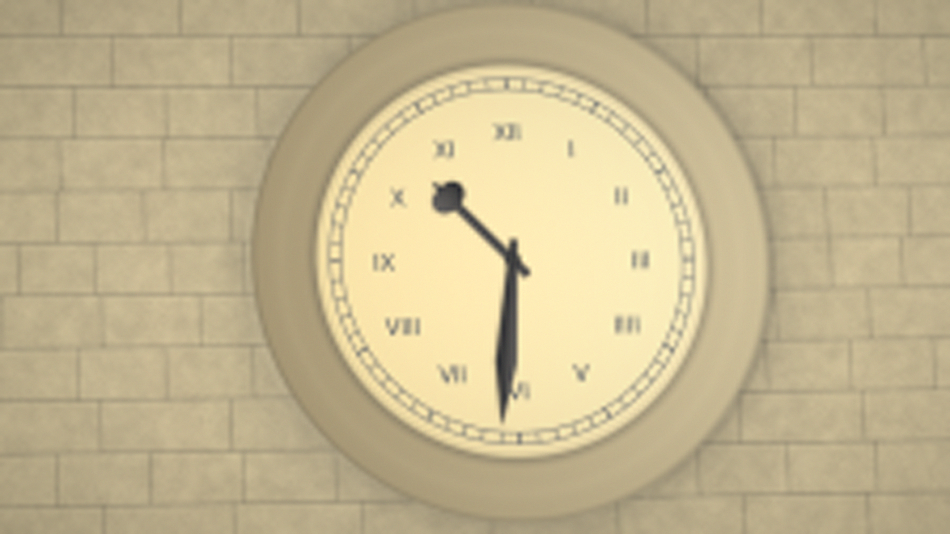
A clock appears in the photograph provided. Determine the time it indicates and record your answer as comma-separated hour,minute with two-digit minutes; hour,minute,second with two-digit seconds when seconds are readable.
10,31
